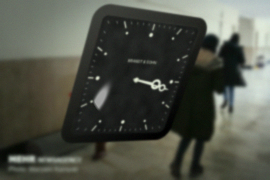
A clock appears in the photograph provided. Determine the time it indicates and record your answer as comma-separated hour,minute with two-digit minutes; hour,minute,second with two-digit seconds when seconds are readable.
3,17
